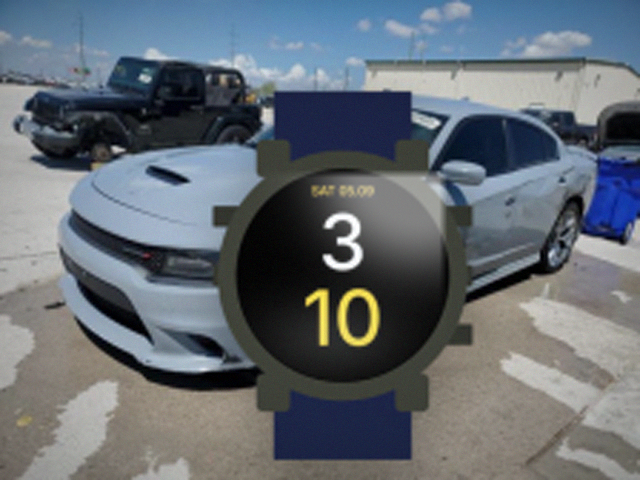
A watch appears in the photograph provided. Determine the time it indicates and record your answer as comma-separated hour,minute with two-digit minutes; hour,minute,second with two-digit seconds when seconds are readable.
3,10
